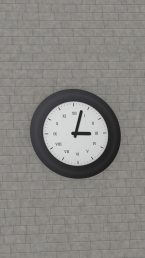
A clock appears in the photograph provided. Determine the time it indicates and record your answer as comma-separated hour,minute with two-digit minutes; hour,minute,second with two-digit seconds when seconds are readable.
3,03
